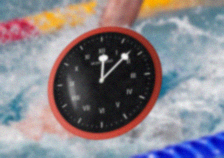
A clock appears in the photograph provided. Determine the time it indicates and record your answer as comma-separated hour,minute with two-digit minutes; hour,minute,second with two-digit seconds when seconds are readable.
12,08
